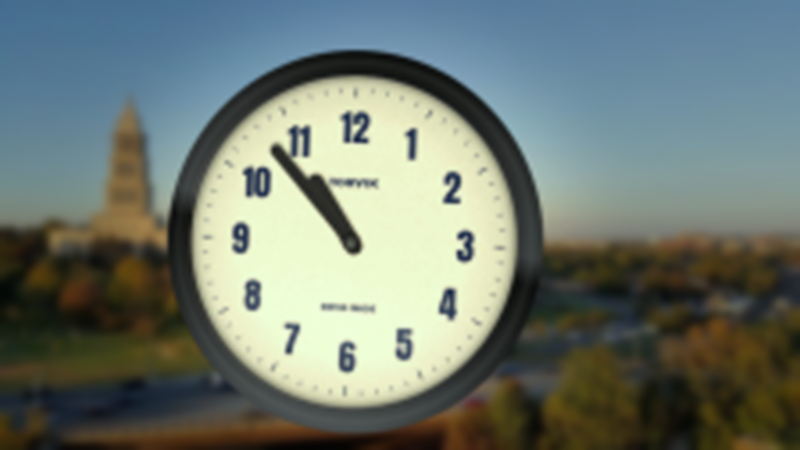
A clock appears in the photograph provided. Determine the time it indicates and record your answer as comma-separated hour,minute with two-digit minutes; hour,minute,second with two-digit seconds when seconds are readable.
10,53
